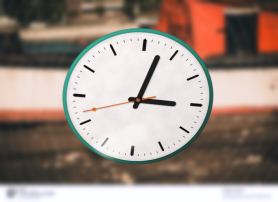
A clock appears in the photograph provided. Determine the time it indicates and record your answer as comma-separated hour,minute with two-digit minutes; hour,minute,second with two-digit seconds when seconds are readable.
3,02,42
